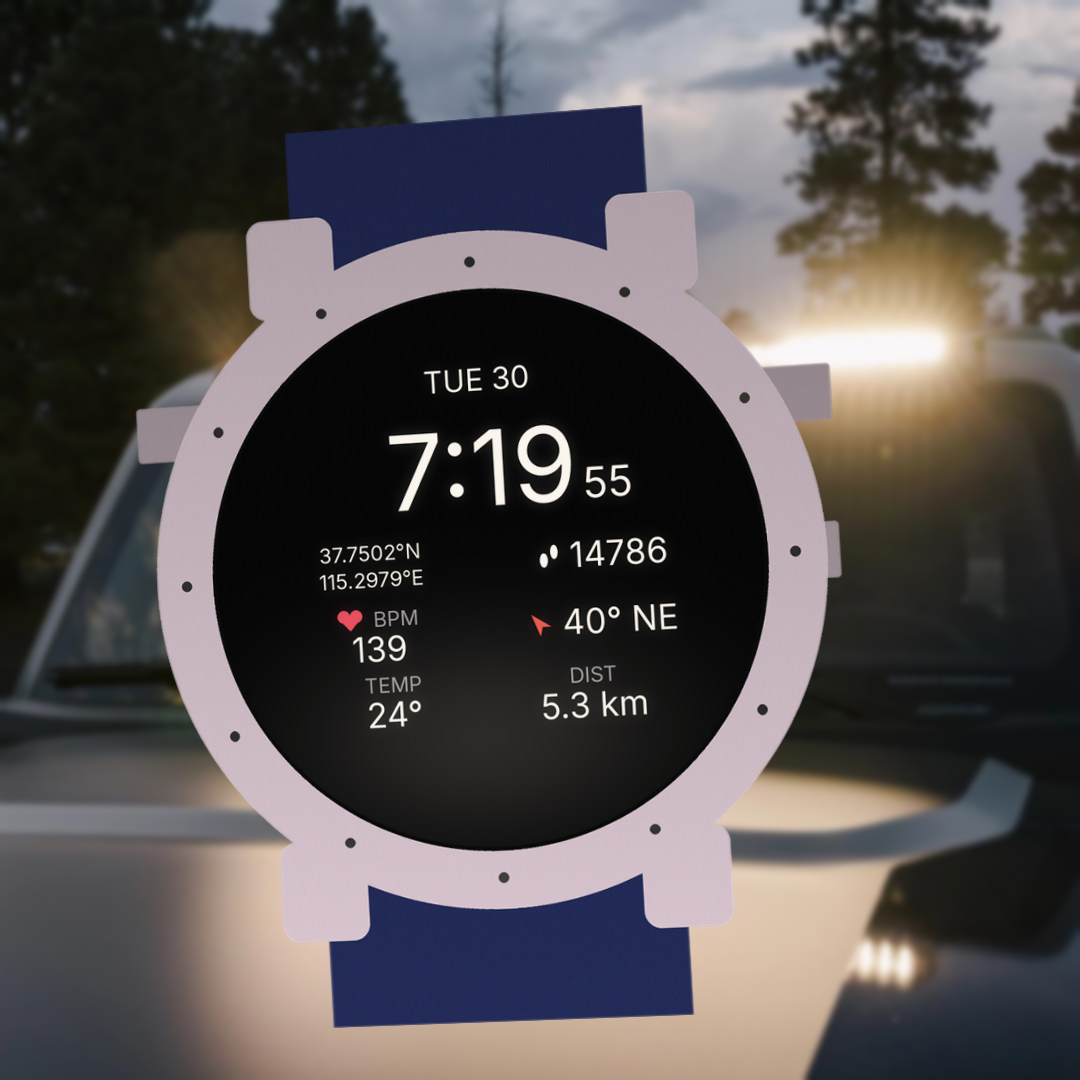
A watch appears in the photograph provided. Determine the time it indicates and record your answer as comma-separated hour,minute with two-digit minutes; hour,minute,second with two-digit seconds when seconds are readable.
7,19,55
